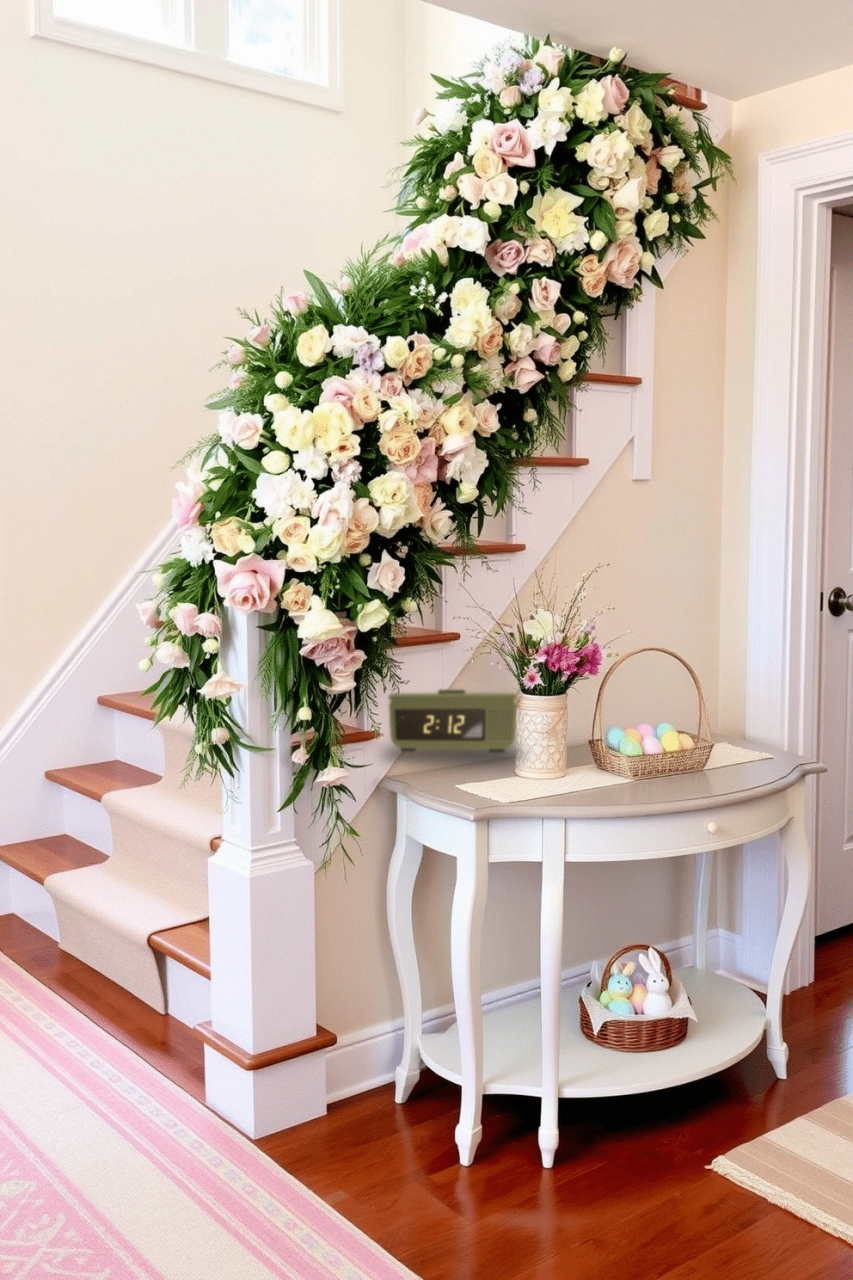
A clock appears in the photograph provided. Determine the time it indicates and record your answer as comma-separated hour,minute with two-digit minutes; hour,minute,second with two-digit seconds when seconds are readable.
2,12
